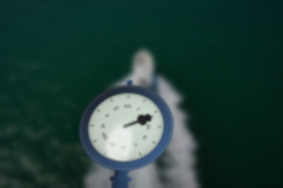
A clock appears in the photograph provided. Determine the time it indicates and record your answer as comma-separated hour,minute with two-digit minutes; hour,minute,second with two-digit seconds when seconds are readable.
2,11
